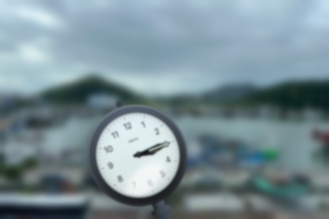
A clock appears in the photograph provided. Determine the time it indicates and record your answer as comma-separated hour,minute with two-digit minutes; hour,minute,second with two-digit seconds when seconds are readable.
3,15
